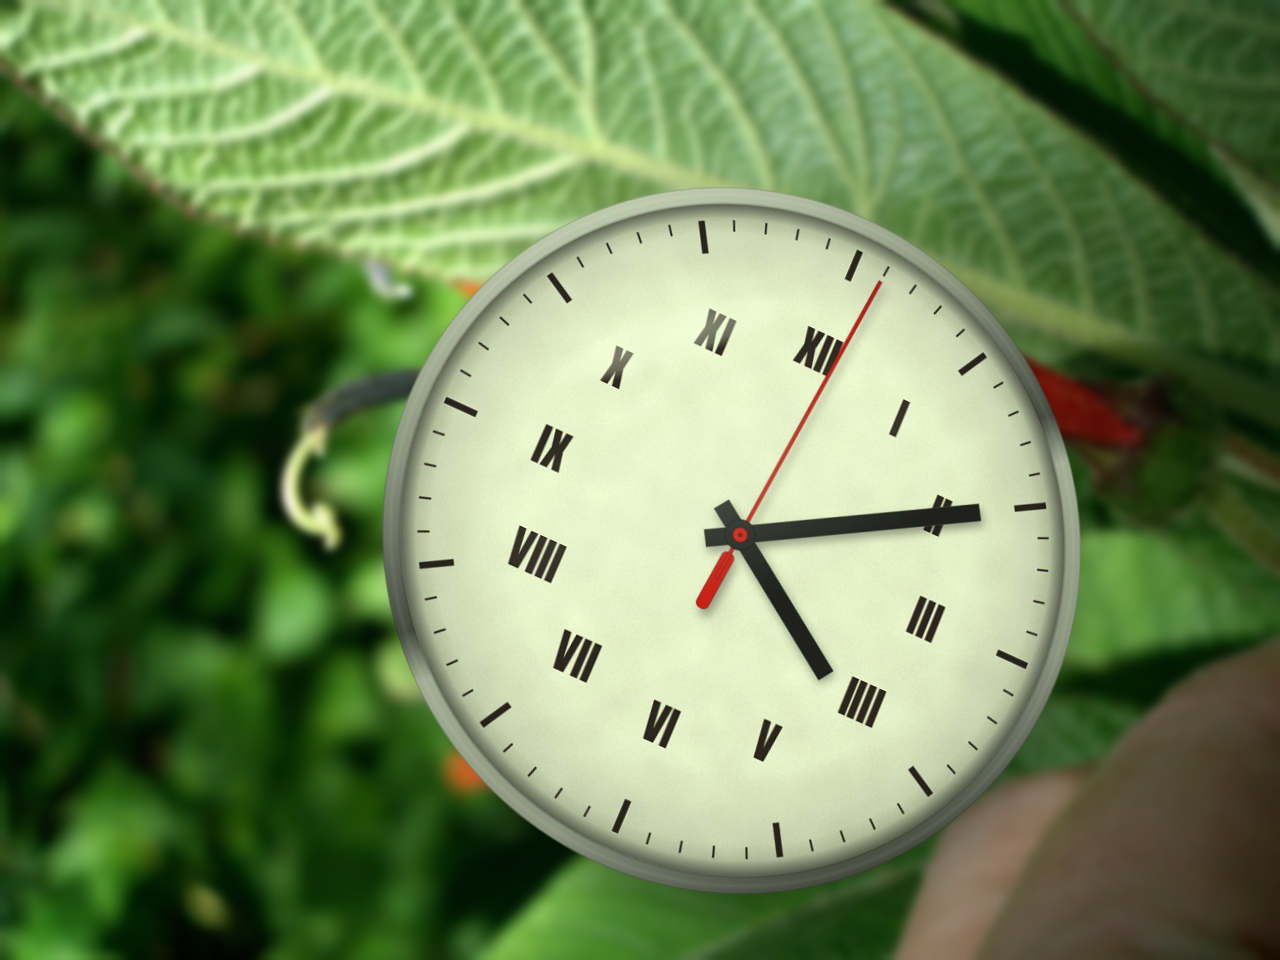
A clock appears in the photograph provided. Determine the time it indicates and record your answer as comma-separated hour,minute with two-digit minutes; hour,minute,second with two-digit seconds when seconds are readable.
4,10,01
